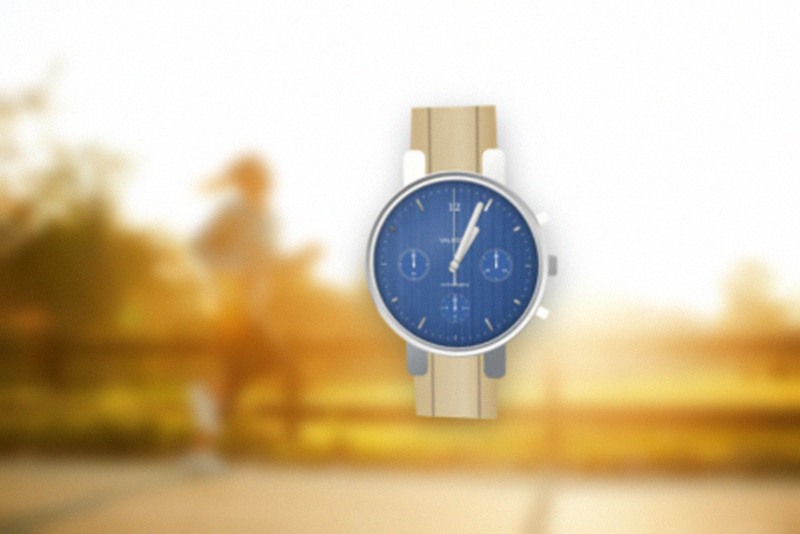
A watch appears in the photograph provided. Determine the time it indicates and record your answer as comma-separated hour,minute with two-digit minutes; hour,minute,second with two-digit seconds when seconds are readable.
1,04
